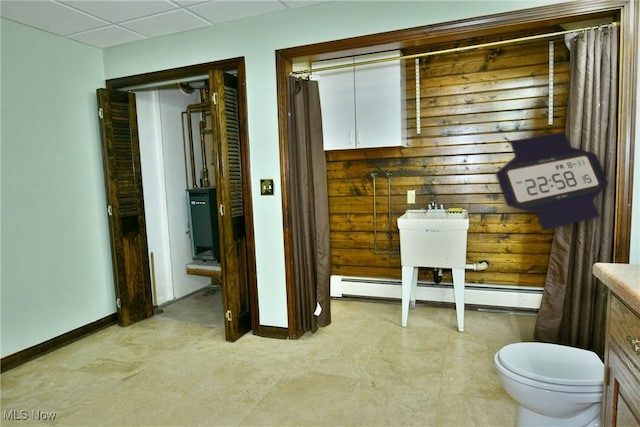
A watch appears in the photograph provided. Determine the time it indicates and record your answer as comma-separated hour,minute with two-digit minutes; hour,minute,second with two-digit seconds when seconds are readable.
22,58
